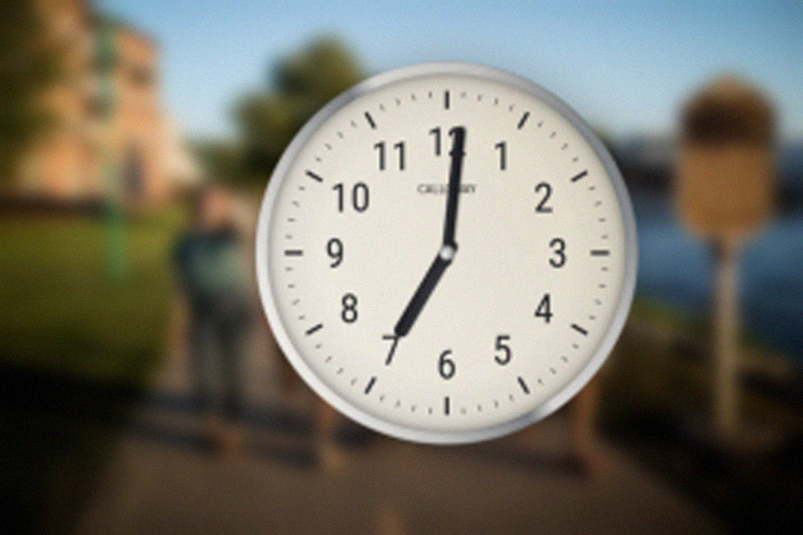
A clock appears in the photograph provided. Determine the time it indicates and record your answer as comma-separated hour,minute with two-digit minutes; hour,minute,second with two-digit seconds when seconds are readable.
7,01
